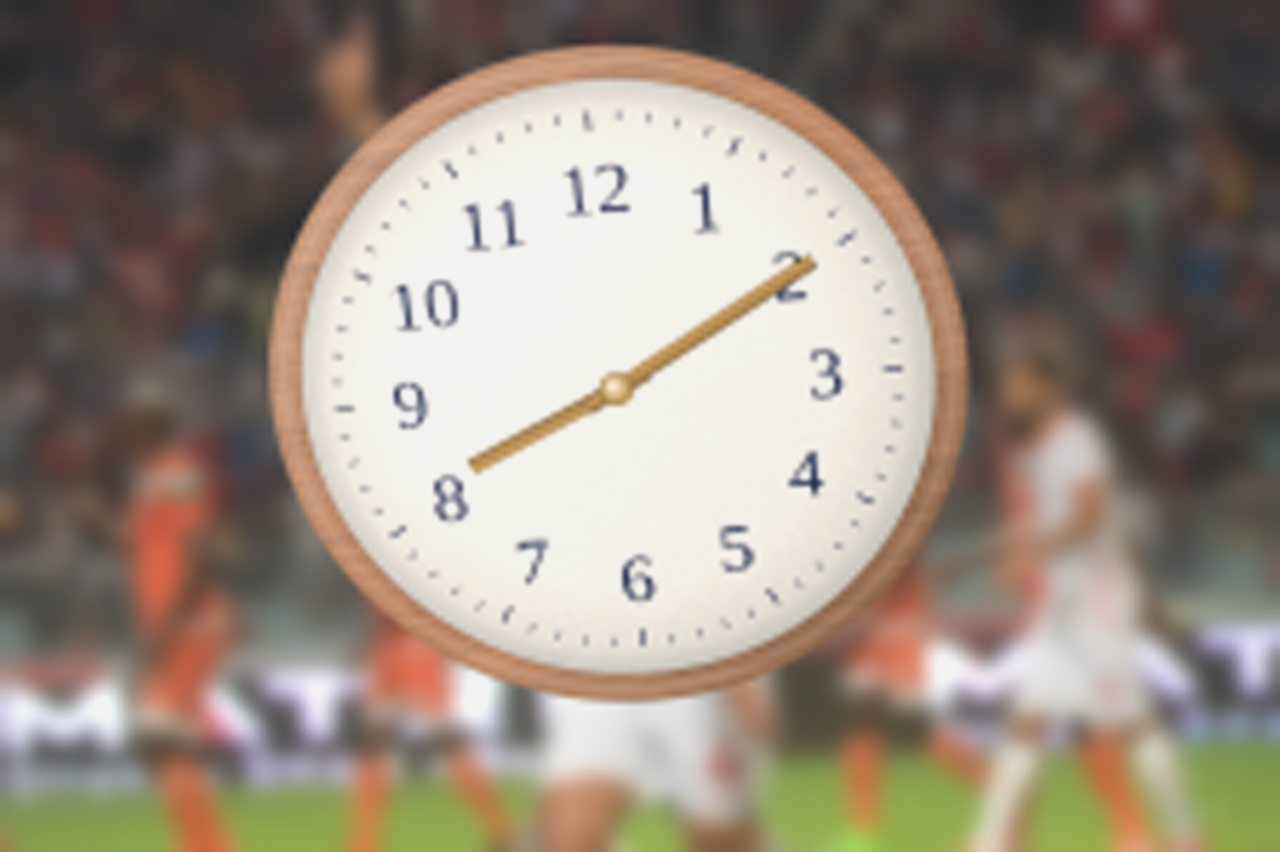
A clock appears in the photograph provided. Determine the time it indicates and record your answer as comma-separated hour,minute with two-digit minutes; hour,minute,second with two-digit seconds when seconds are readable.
8,10
